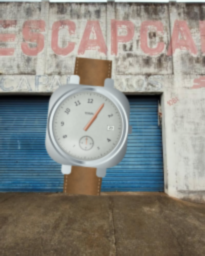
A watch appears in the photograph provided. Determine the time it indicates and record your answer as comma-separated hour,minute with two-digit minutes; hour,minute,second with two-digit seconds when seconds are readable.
1,05
